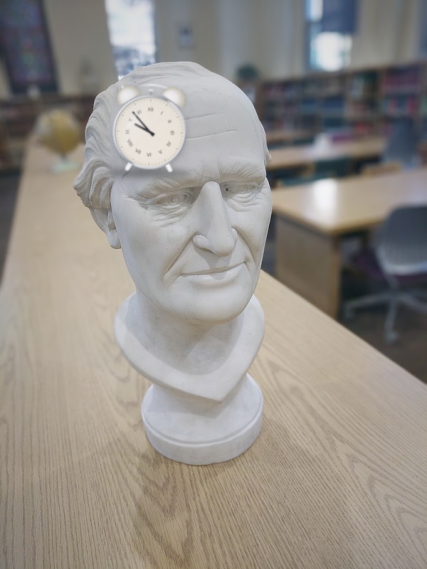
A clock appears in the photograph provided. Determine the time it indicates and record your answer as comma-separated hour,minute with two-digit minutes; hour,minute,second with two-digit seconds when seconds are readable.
9,53
